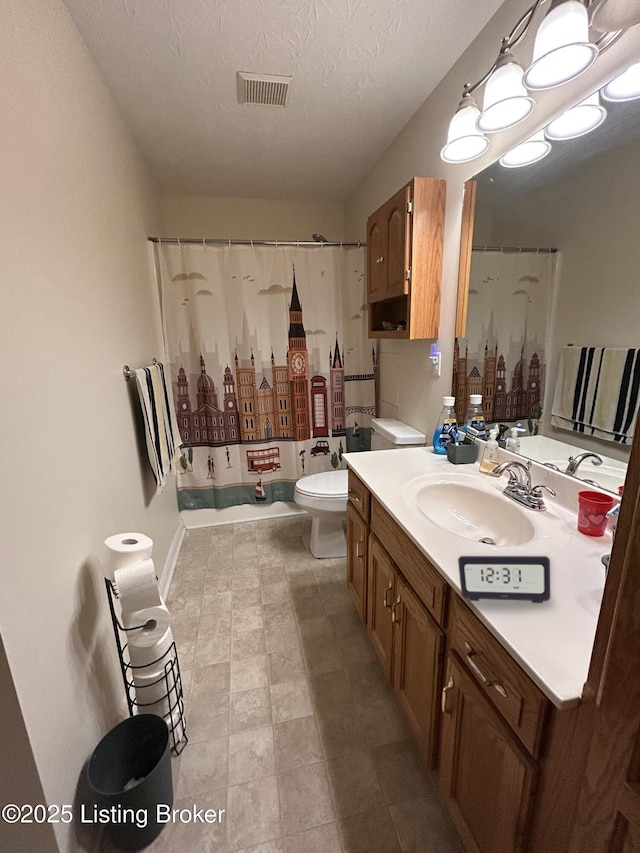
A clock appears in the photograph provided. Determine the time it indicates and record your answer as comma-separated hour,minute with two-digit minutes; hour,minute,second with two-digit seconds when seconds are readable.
12,31
